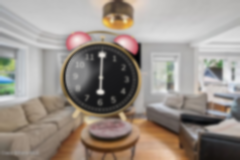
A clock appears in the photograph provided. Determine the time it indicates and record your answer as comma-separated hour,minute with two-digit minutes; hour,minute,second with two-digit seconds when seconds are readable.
6,00
